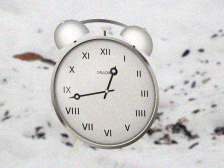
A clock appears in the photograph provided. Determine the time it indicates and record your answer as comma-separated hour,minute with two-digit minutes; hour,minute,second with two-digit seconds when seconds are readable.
12,43
